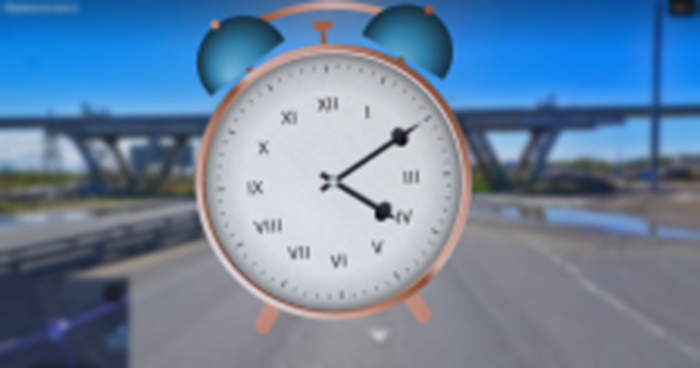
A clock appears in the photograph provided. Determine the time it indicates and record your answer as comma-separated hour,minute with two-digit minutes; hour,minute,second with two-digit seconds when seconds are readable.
4,10
